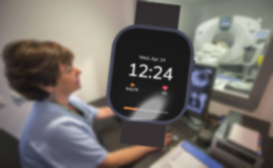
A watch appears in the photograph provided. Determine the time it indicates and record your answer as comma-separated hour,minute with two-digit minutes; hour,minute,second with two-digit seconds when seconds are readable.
12,24
